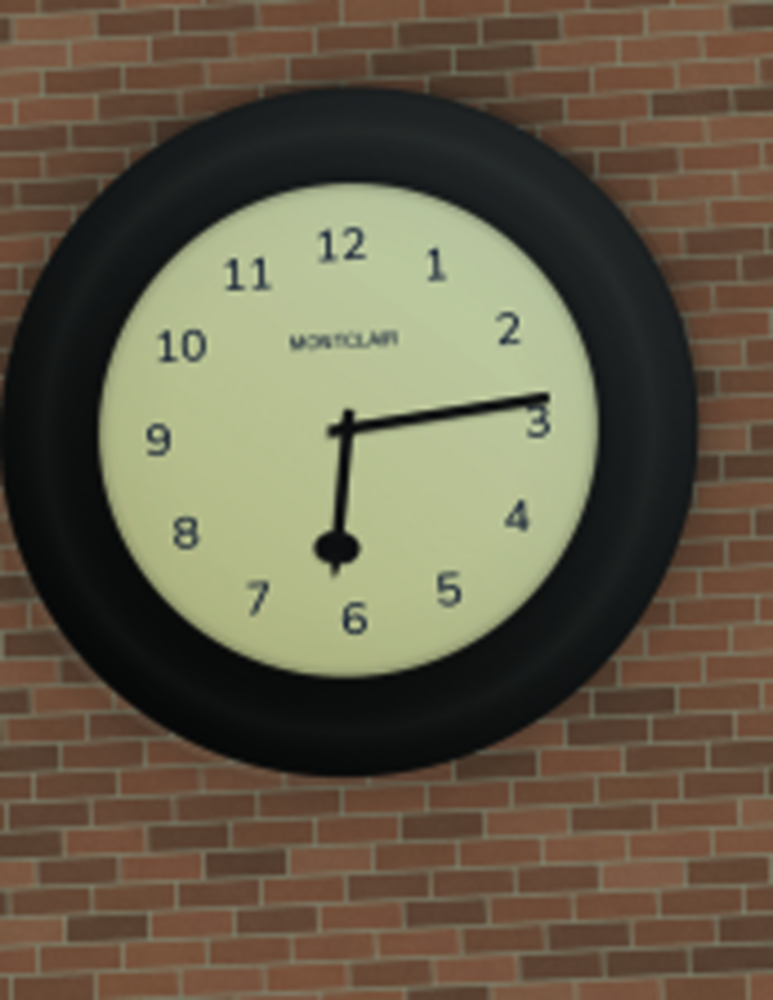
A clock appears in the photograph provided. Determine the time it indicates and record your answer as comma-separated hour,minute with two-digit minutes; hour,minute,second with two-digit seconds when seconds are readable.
6,14
